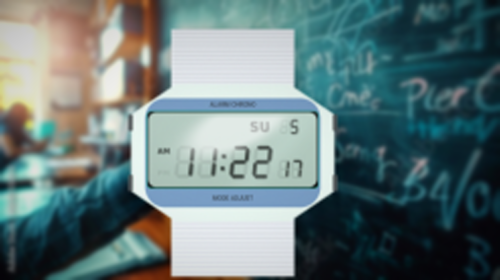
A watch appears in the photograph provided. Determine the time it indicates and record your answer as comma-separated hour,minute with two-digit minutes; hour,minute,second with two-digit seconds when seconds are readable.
11,22,17
